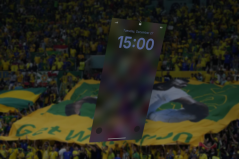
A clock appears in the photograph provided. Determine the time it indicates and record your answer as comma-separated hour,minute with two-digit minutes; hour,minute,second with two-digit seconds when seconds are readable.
15,00
